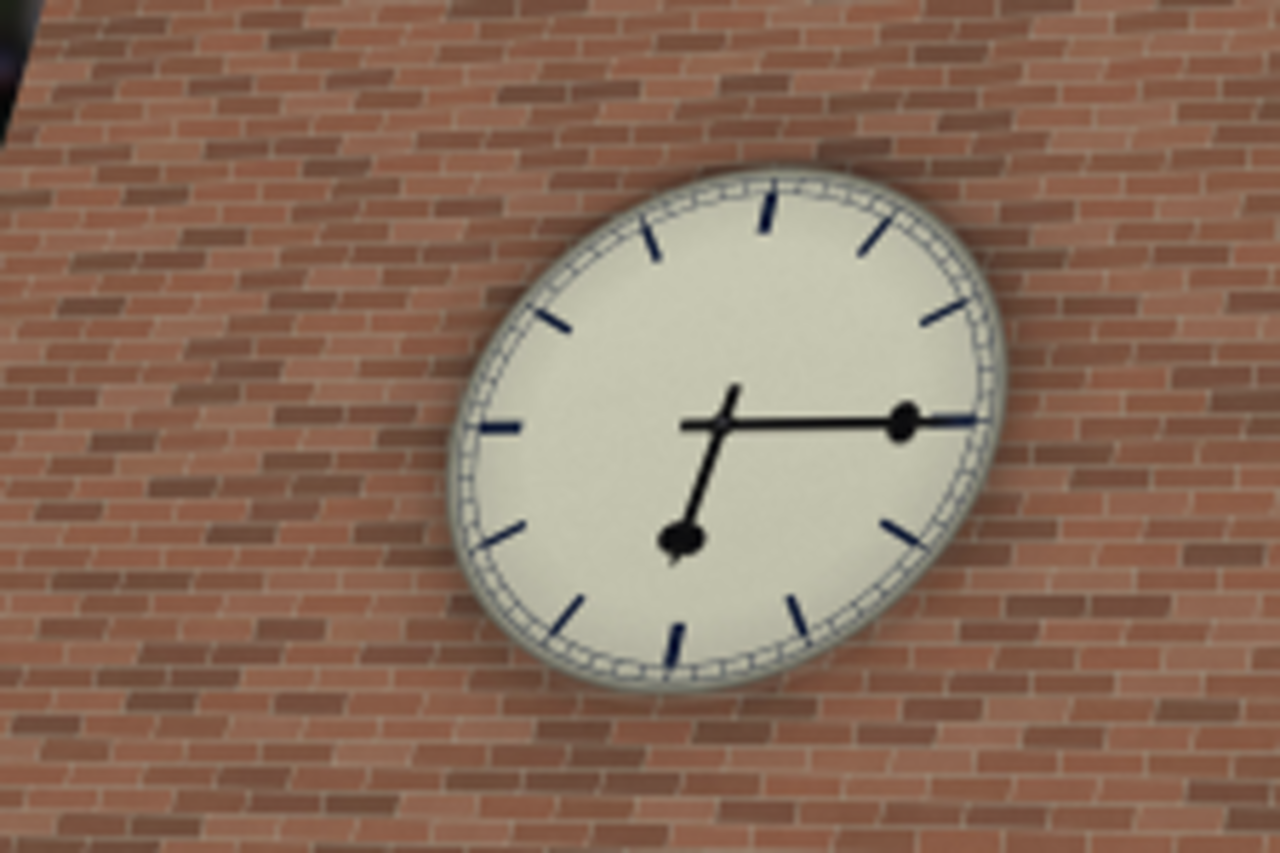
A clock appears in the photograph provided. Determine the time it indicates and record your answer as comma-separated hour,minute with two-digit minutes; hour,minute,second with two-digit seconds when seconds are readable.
6,15
